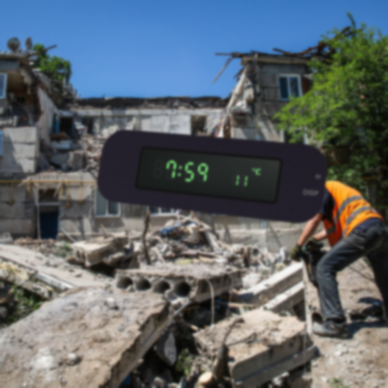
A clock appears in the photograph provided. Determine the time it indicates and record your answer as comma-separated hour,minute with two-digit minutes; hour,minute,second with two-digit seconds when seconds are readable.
7,59
